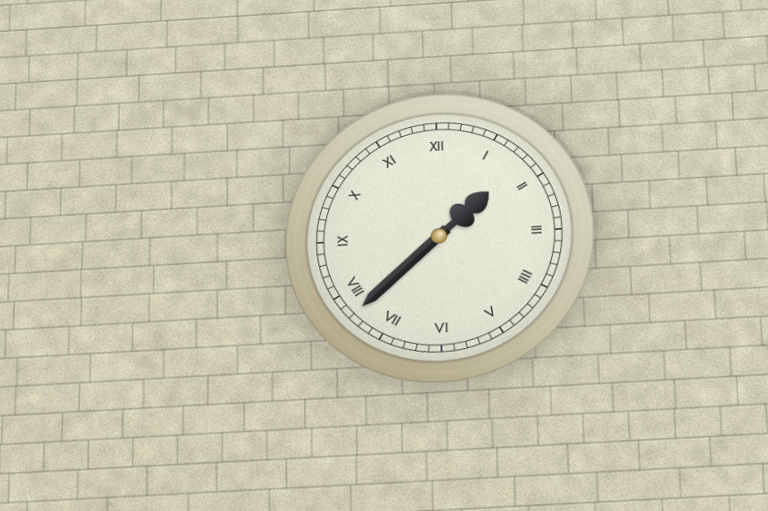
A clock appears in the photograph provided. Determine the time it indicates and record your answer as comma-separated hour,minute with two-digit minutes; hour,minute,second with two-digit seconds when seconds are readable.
1,38
